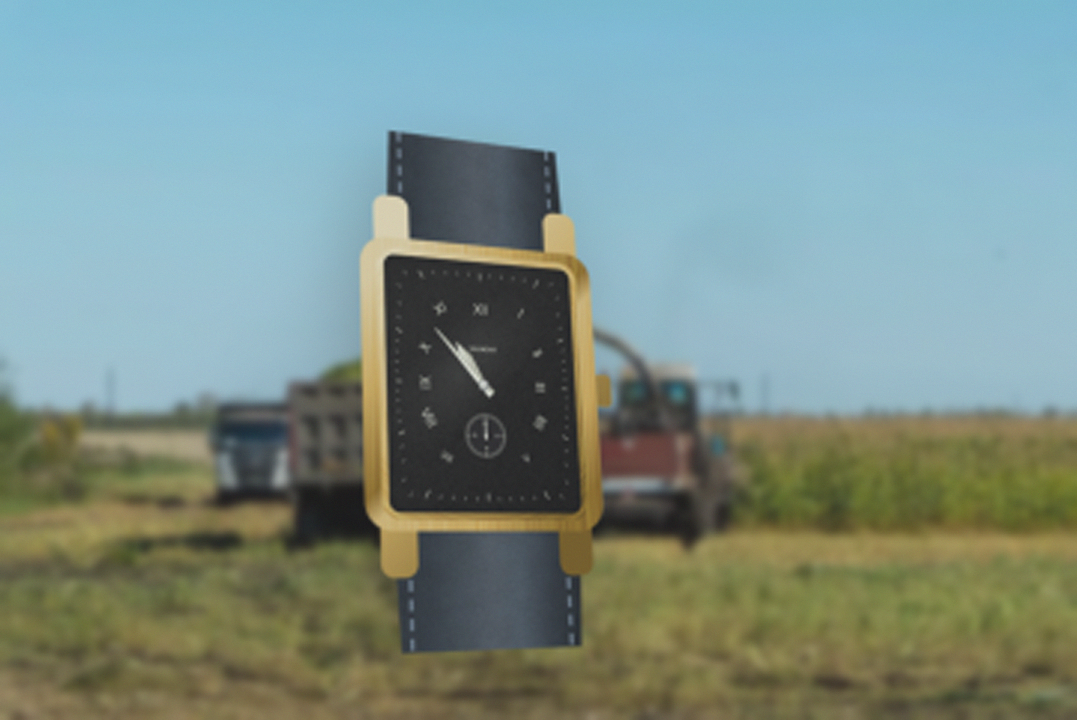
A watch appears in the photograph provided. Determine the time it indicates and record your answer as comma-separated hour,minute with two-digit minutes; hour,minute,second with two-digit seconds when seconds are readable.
10,53
